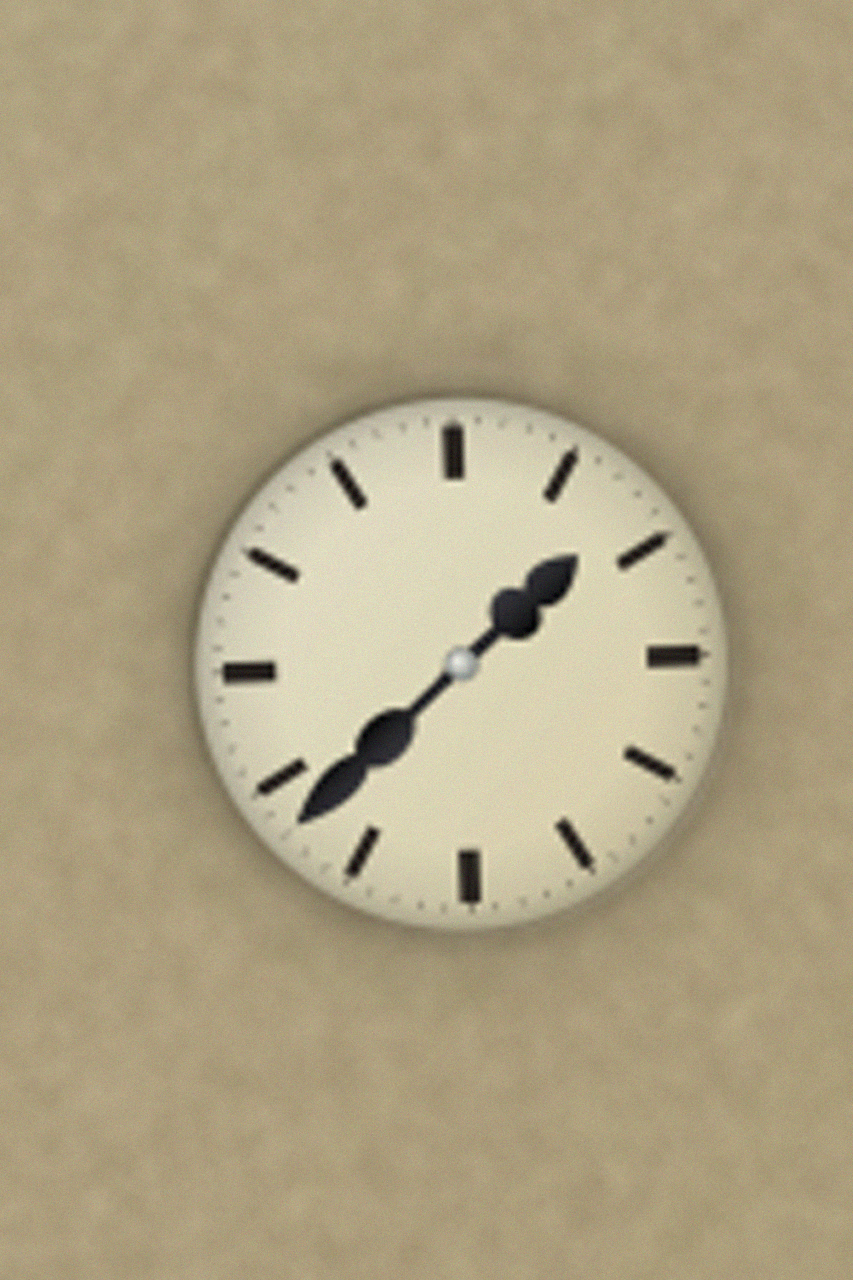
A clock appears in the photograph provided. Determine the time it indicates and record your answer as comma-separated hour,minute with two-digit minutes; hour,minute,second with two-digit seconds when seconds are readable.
1,38
